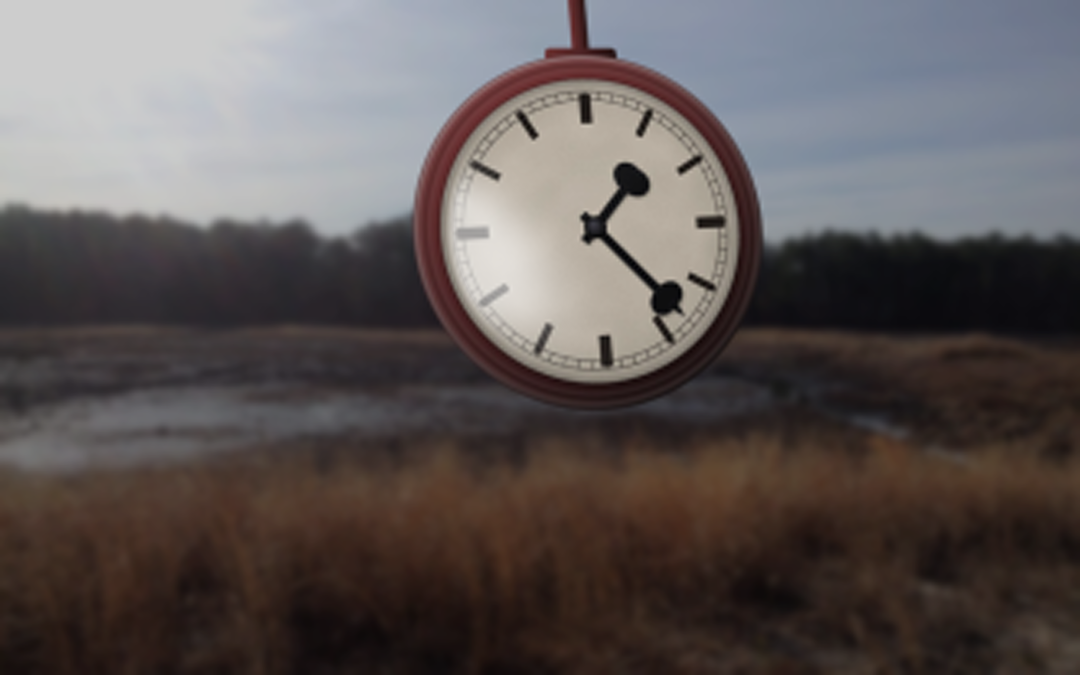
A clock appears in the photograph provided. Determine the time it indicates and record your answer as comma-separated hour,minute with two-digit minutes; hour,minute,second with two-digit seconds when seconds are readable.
1,23
